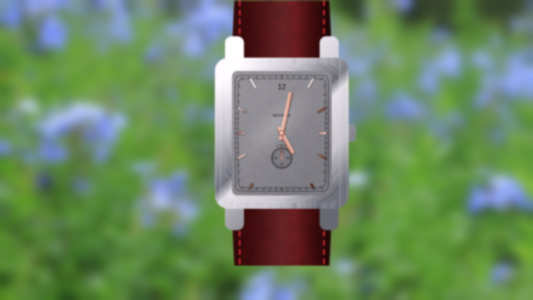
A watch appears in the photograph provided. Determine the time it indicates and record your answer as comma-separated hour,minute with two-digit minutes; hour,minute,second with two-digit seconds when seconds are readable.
5,02
